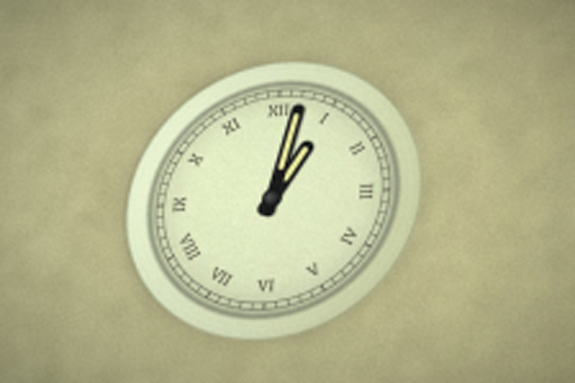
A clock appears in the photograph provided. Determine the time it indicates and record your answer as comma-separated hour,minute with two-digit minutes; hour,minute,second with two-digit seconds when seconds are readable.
1,02
